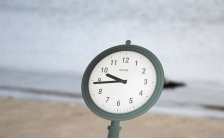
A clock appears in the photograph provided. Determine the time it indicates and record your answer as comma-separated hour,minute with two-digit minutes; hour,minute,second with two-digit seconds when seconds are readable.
9,44
